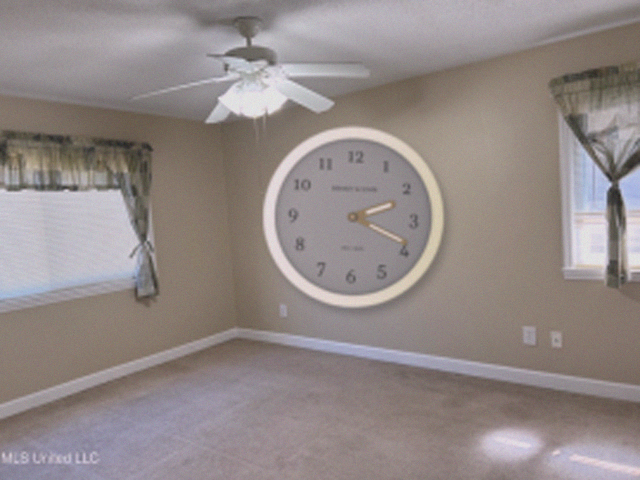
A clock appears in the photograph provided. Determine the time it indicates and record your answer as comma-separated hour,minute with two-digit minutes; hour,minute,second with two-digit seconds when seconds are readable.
2,19
